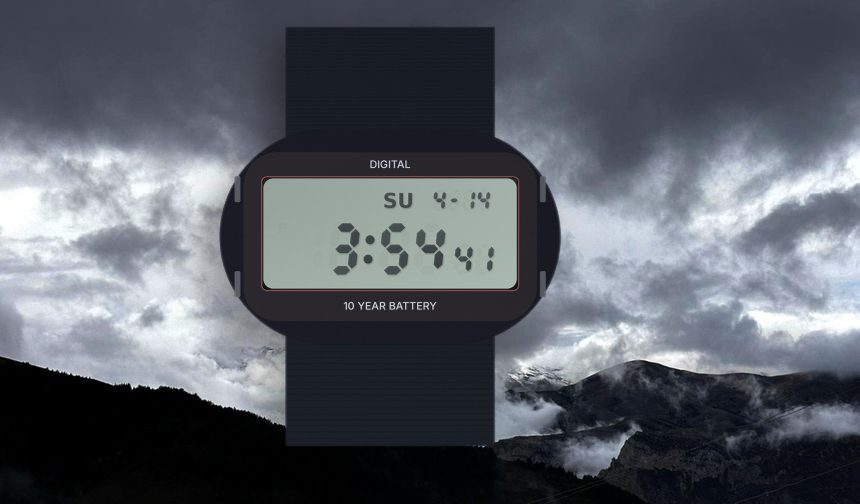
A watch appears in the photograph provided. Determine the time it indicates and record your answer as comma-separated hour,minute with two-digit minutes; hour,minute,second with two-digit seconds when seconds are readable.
3,54,41
